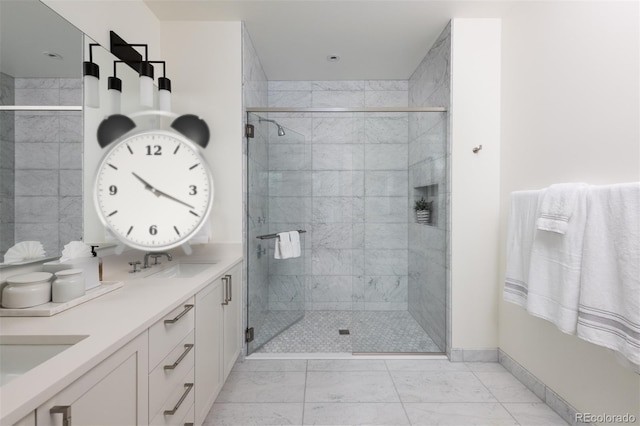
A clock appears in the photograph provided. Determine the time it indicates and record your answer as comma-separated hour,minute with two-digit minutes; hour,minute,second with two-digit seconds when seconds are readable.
10,19
